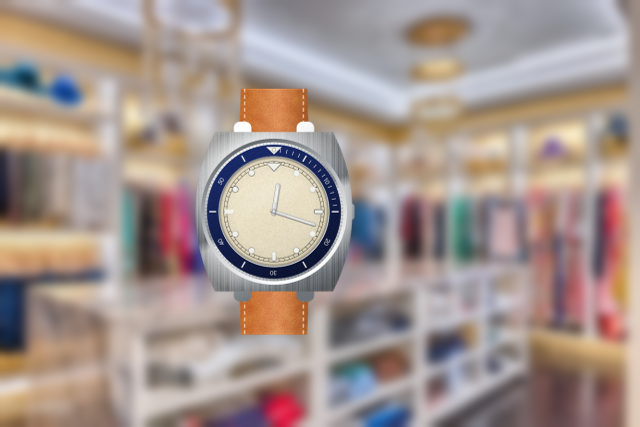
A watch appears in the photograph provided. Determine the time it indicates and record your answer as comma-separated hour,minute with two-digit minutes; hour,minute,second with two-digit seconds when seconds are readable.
12,18
